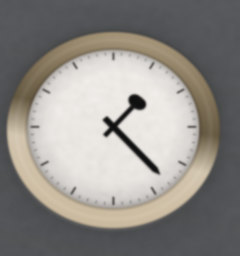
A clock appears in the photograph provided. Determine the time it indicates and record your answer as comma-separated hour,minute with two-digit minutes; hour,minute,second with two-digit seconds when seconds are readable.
1,23
